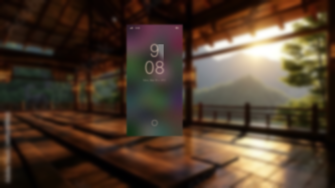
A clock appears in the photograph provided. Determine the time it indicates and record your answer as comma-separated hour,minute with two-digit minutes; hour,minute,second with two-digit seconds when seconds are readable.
9,08
